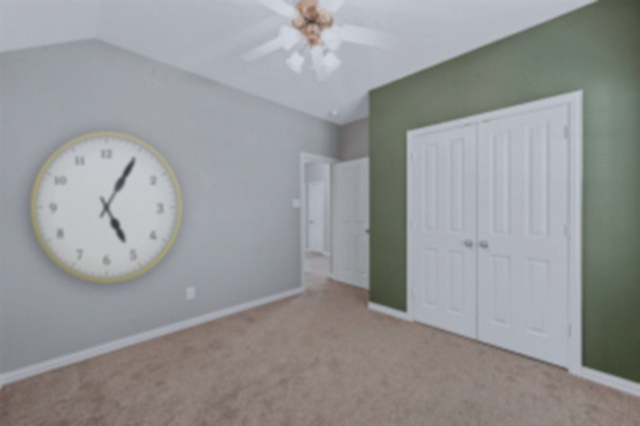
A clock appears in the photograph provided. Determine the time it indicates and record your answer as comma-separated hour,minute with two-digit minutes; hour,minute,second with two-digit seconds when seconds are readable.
5,05
